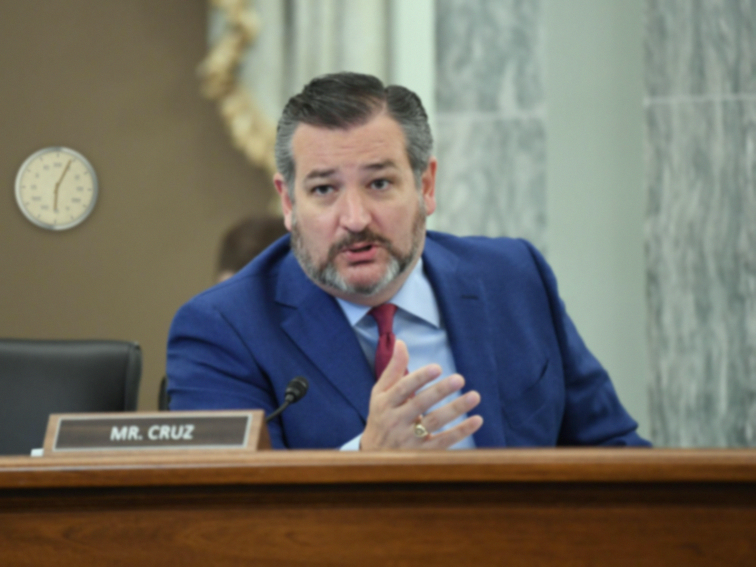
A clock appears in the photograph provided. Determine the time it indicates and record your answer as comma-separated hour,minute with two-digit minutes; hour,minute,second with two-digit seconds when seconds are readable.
6,04
